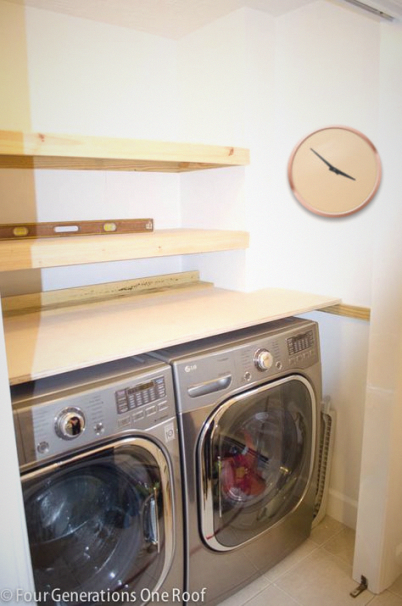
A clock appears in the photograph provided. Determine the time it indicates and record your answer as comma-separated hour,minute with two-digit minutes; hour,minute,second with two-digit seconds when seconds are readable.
3,52
